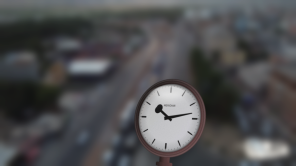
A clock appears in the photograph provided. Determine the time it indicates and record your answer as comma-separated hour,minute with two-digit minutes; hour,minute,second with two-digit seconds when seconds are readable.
10,13
